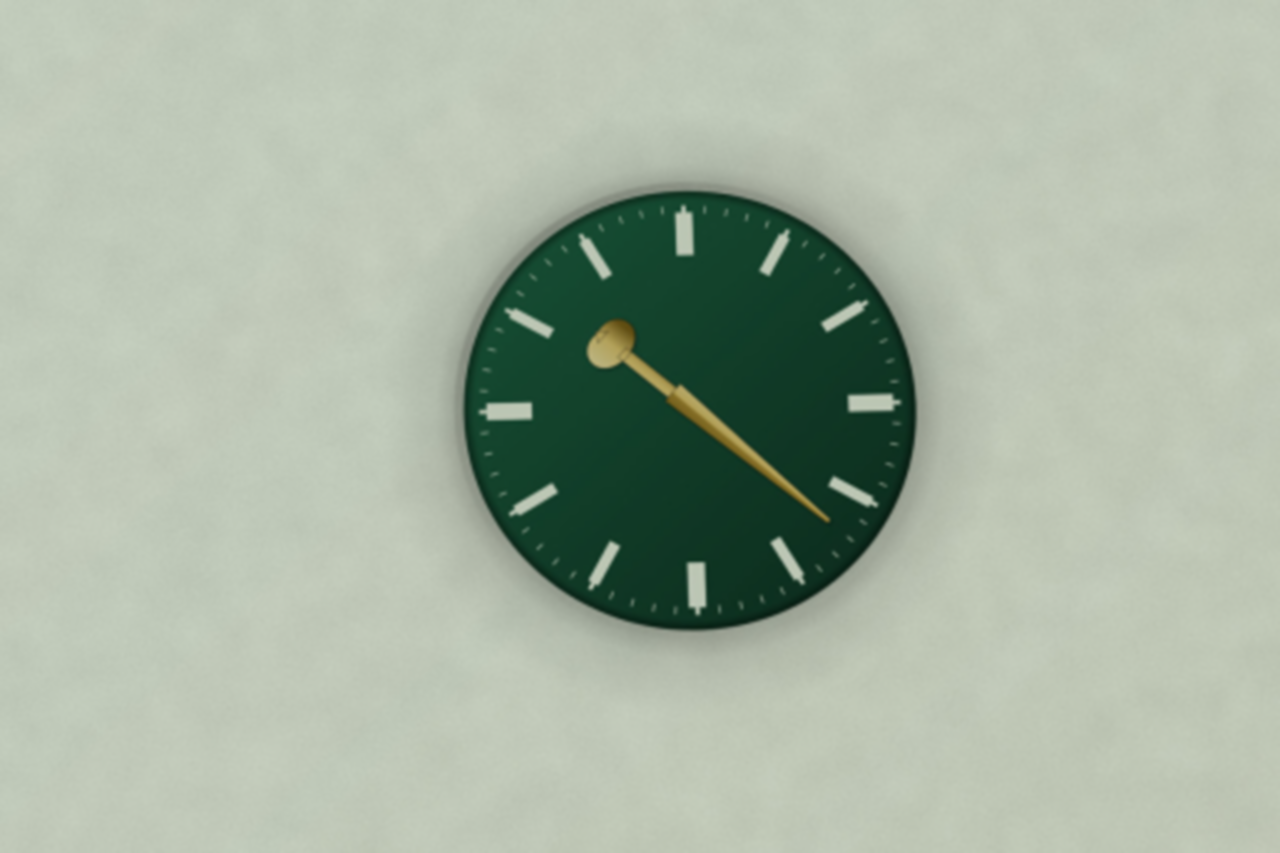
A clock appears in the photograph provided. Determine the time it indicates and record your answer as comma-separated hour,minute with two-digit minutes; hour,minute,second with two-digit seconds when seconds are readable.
10,22
